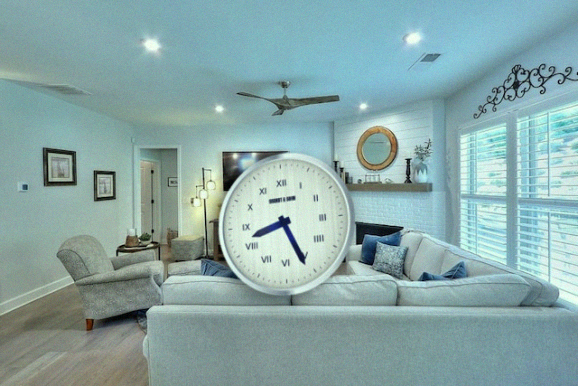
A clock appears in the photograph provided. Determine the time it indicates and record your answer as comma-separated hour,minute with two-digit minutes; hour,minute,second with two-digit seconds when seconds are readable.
8,26
